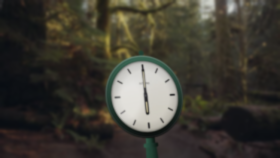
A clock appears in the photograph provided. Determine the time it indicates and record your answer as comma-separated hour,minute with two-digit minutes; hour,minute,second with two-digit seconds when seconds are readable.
6,00
